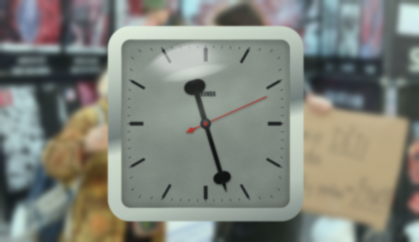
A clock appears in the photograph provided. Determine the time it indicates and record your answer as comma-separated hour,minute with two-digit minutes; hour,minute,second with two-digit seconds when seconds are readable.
11,27,11
